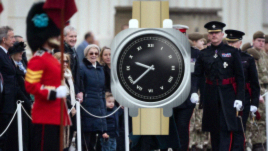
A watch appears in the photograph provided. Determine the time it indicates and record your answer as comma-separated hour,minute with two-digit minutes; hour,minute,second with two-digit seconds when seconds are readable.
9,38
